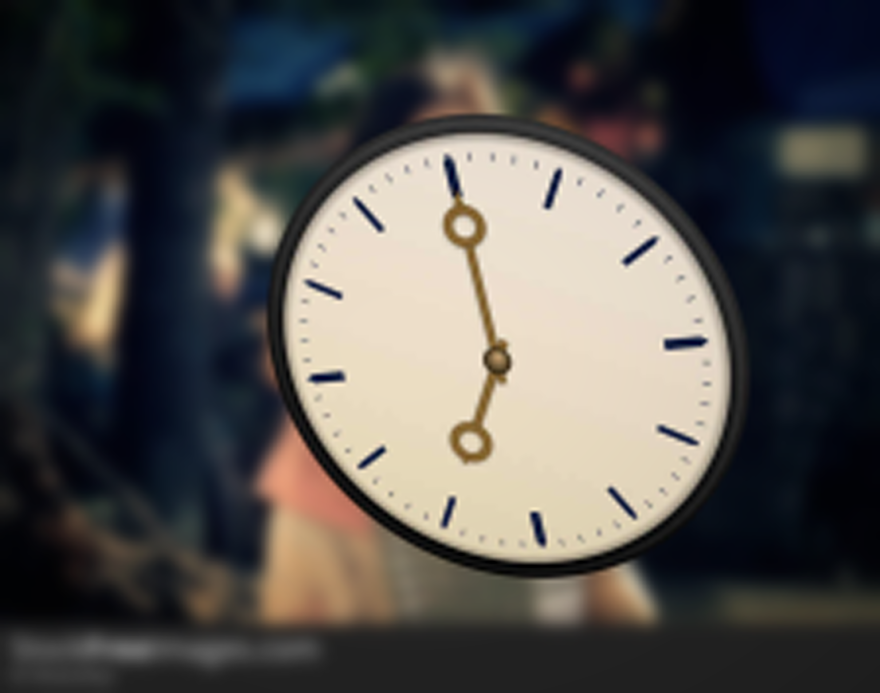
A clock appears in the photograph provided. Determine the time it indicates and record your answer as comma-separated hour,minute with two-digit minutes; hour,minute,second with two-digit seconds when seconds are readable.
7,00
